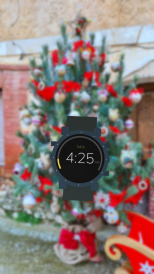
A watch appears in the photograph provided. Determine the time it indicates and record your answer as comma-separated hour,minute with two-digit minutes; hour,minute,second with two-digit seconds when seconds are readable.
4,25
